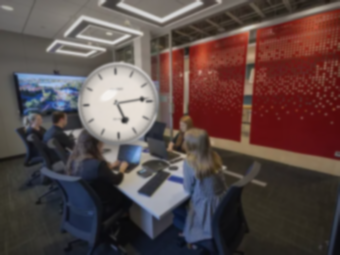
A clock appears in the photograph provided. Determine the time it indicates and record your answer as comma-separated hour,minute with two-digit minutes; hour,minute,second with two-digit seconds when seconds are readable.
5,14
